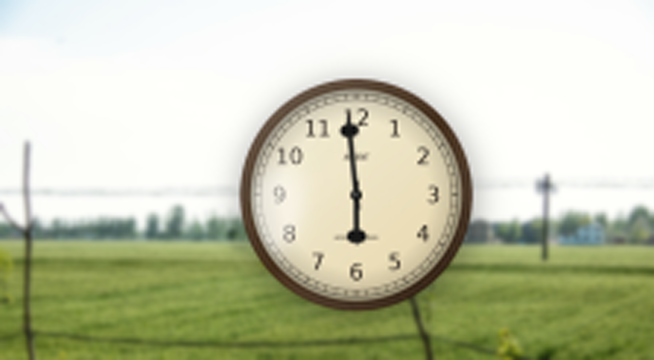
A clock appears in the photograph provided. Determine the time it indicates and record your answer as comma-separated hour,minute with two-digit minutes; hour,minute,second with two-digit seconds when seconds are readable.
5,59
